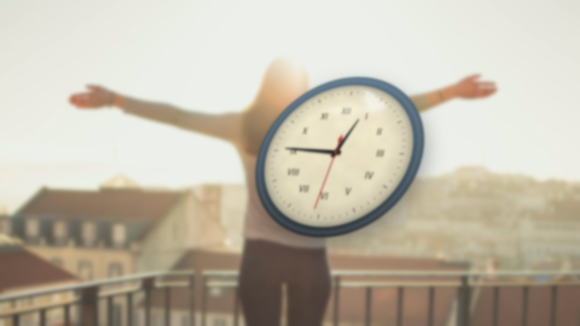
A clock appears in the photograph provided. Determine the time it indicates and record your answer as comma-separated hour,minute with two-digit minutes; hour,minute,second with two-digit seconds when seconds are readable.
12,45,31
